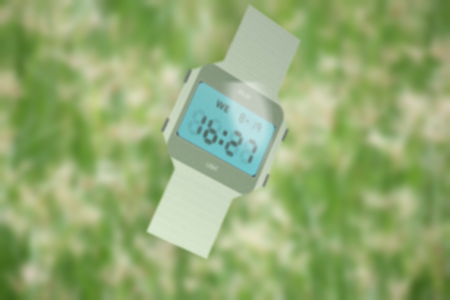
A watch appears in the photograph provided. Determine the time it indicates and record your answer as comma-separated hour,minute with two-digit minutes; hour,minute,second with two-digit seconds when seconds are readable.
16,27
